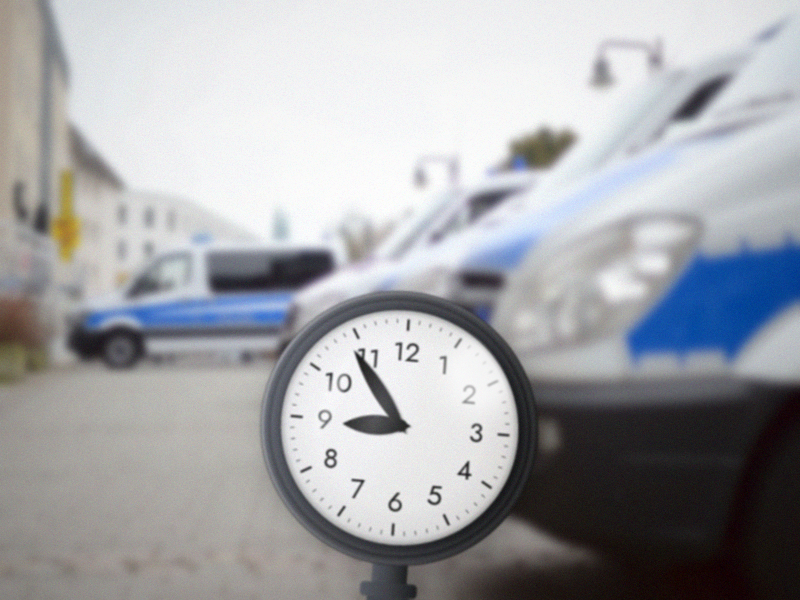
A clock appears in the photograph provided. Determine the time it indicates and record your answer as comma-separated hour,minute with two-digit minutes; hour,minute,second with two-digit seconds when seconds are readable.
8,54
